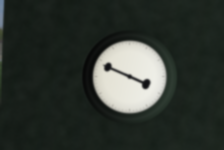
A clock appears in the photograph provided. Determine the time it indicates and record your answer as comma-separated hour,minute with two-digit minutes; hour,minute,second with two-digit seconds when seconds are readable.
3,49
